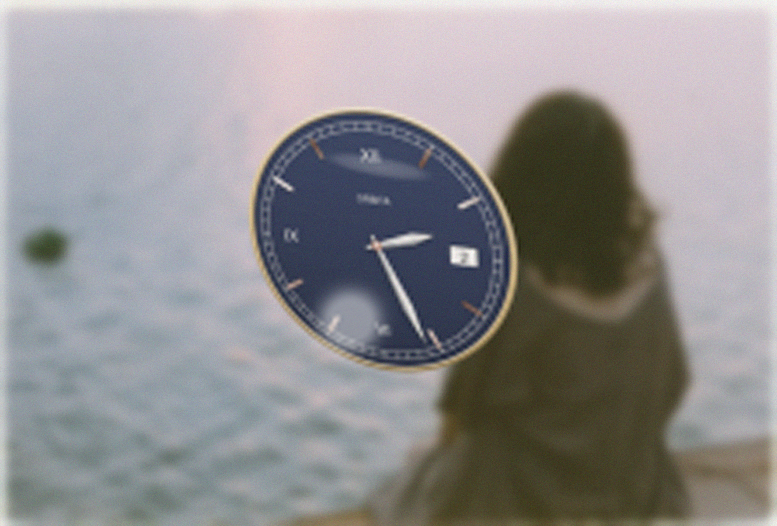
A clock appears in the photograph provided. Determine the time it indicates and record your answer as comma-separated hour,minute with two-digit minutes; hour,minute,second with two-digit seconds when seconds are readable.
2,26
